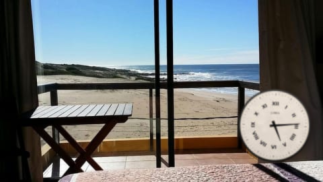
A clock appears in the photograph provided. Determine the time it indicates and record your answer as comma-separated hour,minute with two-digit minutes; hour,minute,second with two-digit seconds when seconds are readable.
5,14
